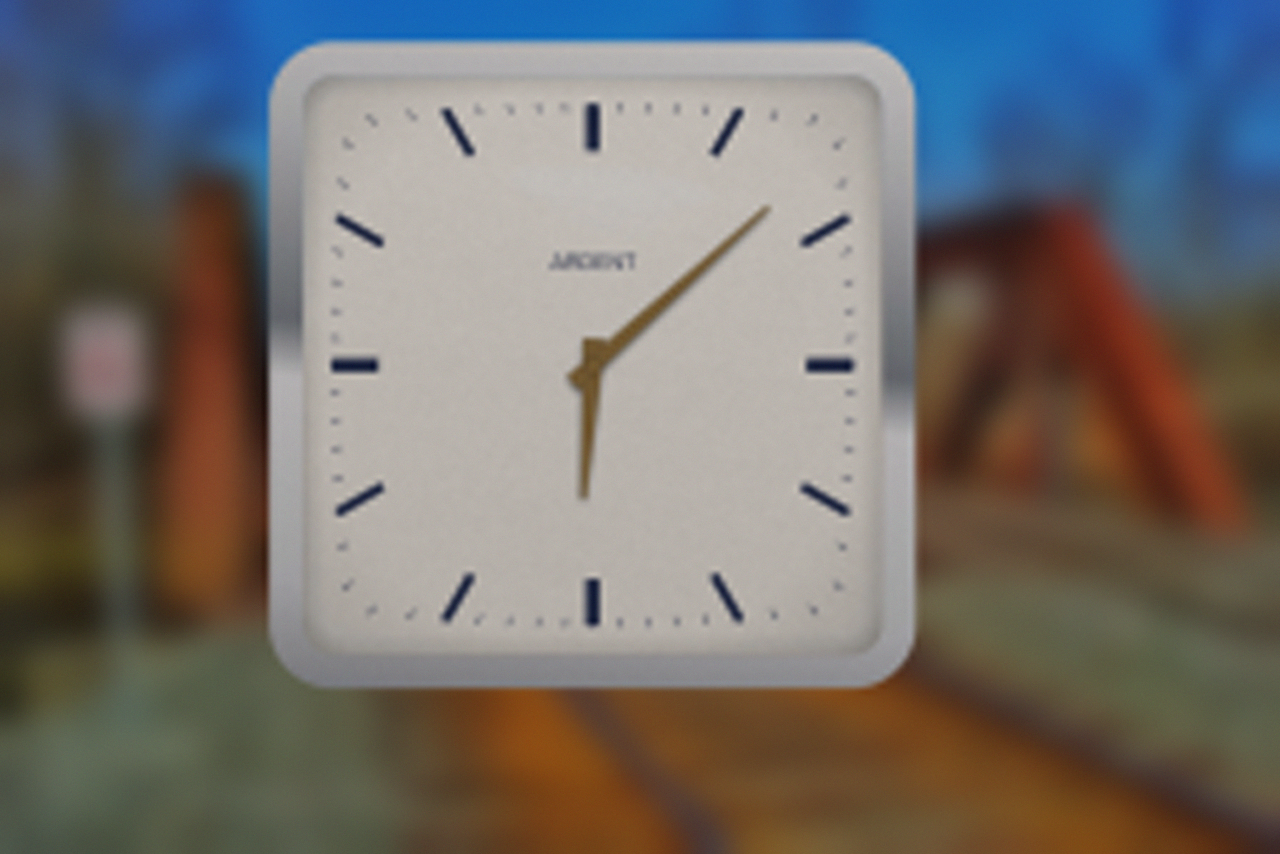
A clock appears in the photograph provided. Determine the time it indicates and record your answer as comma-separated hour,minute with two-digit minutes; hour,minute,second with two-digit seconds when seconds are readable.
6,08
